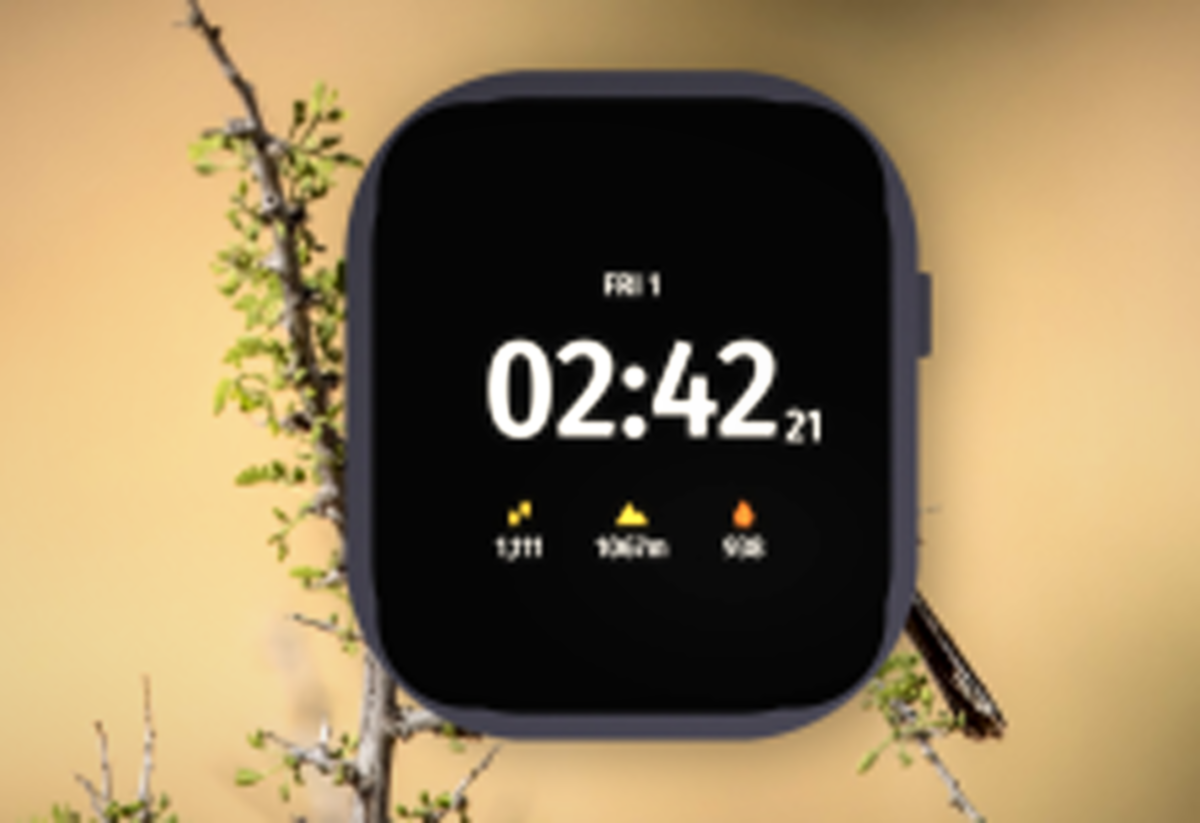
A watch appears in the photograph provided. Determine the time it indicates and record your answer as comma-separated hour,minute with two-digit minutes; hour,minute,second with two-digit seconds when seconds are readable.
2,42,21
